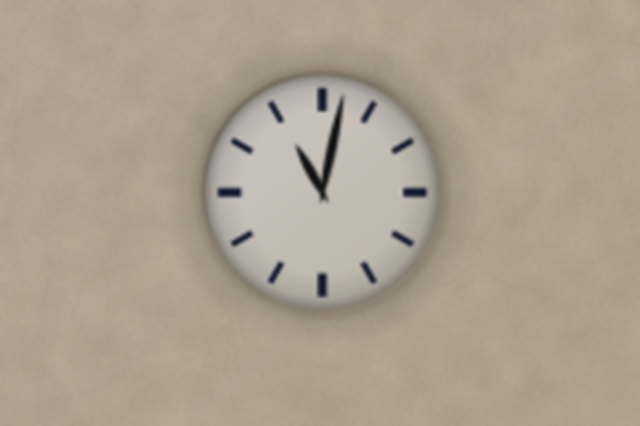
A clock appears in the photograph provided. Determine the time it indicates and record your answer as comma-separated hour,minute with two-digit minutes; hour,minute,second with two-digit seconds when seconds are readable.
11,02
